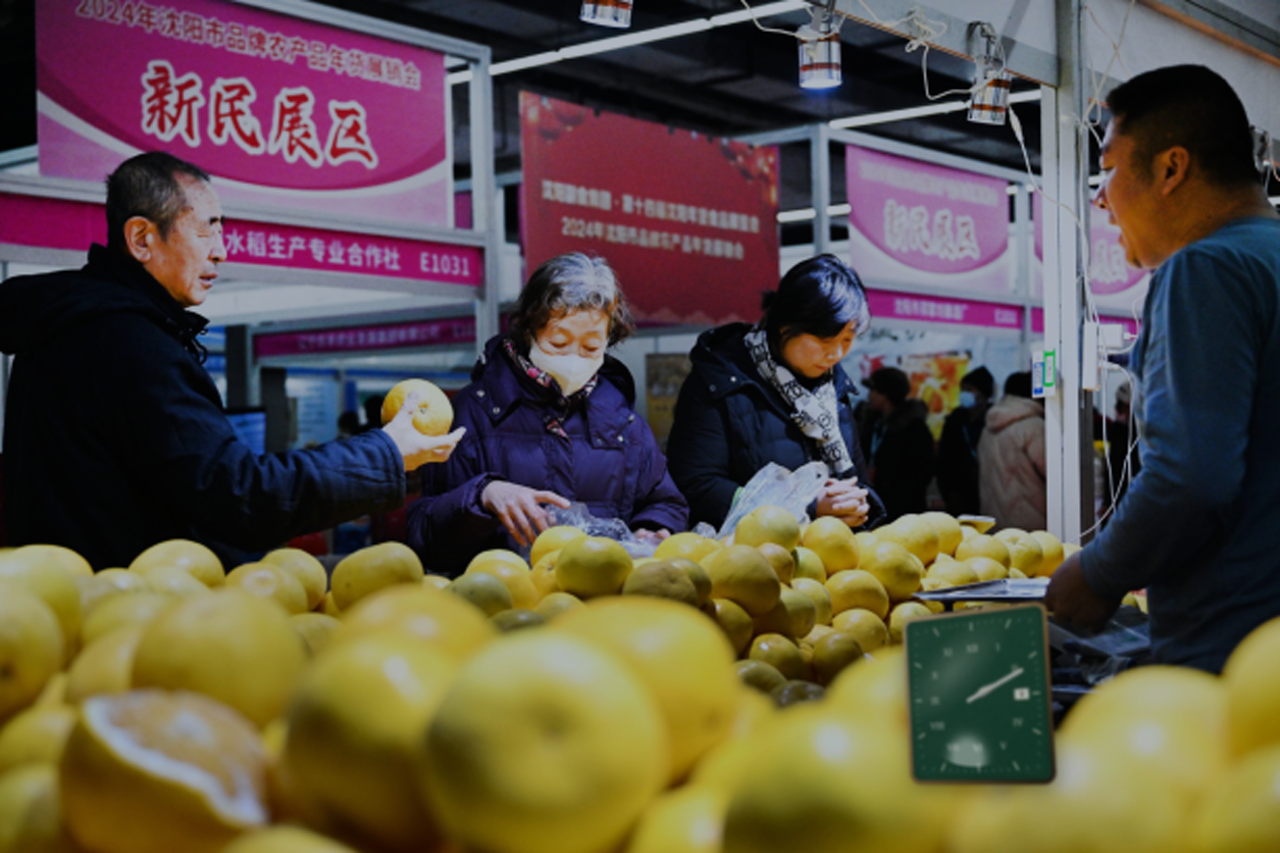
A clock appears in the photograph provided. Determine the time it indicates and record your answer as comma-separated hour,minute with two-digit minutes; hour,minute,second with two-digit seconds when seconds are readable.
2,11
